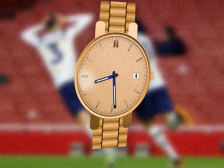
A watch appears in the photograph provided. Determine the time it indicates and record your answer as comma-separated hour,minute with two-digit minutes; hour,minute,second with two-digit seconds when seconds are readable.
8,29
